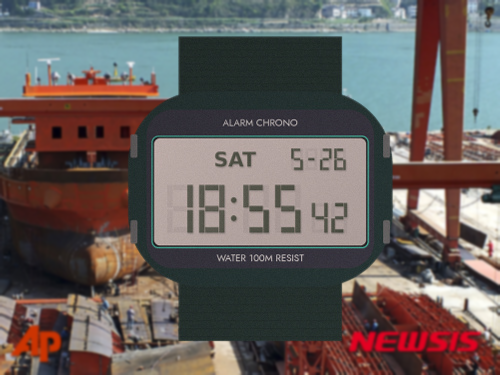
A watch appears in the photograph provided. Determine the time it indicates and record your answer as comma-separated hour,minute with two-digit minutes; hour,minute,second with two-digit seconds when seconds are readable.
18,55,42
